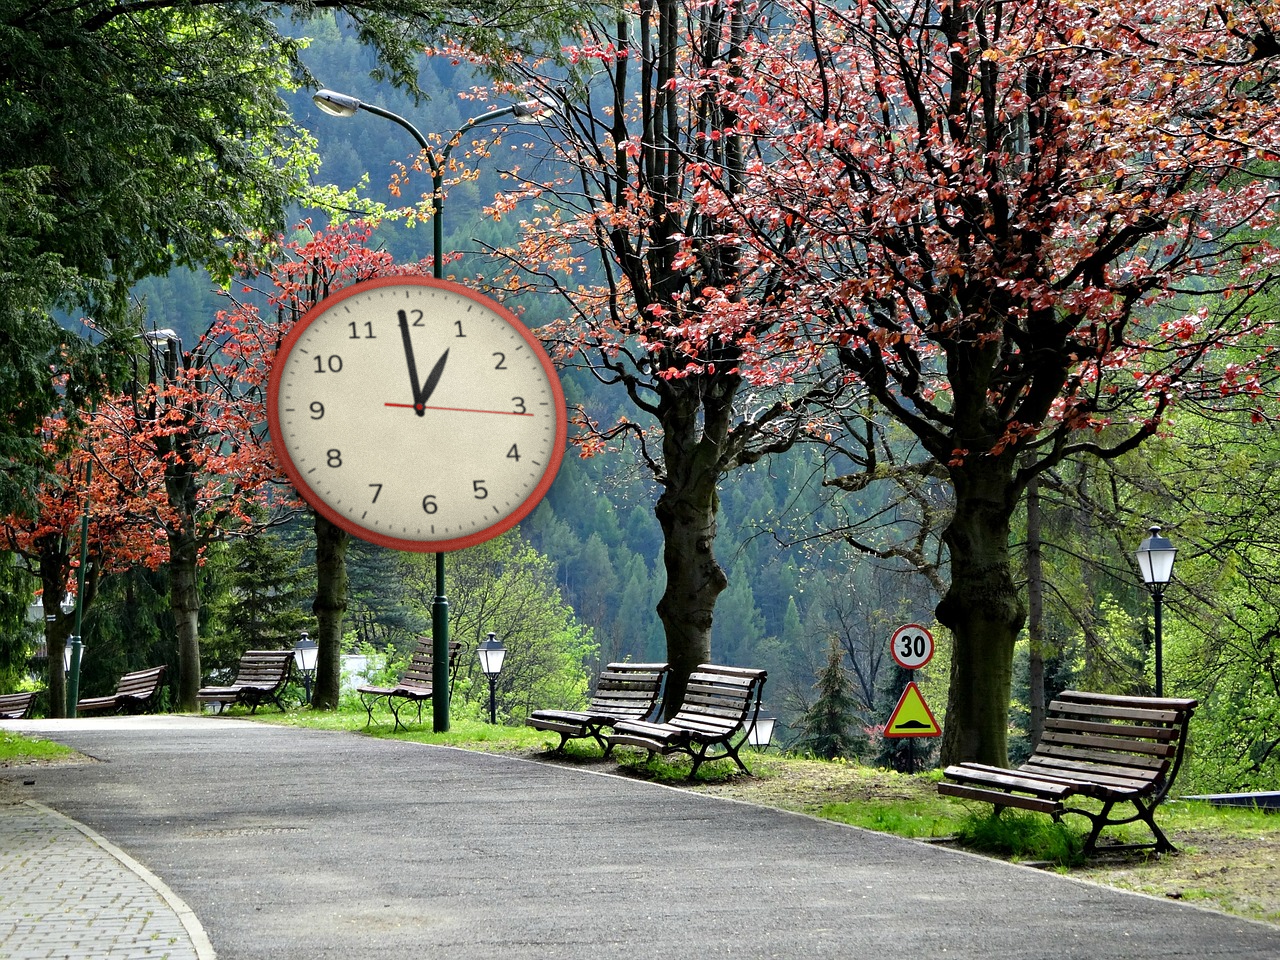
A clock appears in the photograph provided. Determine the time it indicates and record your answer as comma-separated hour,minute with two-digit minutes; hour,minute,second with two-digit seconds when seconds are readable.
12,59,16
